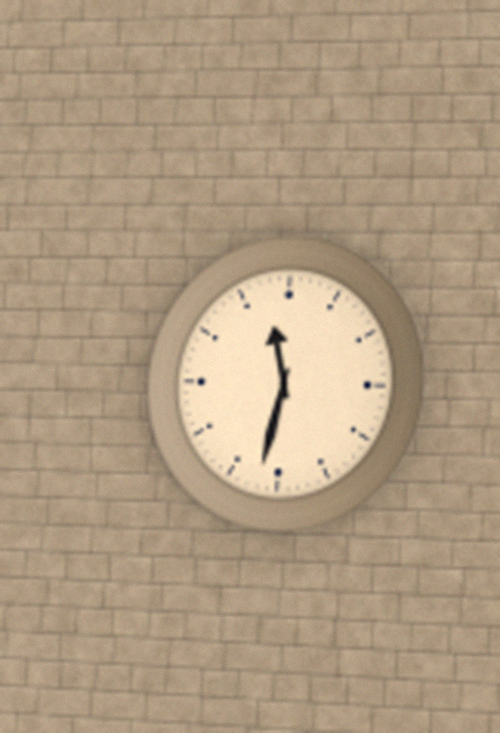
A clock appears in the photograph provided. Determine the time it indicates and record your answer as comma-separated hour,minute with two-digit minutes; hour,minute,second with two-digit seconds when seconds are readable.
11,32
